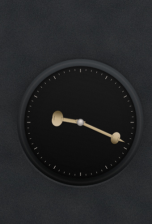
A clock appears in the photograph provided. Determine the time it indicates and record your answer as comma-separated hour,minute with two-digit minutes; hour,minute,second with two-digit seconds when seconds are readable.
9,19
